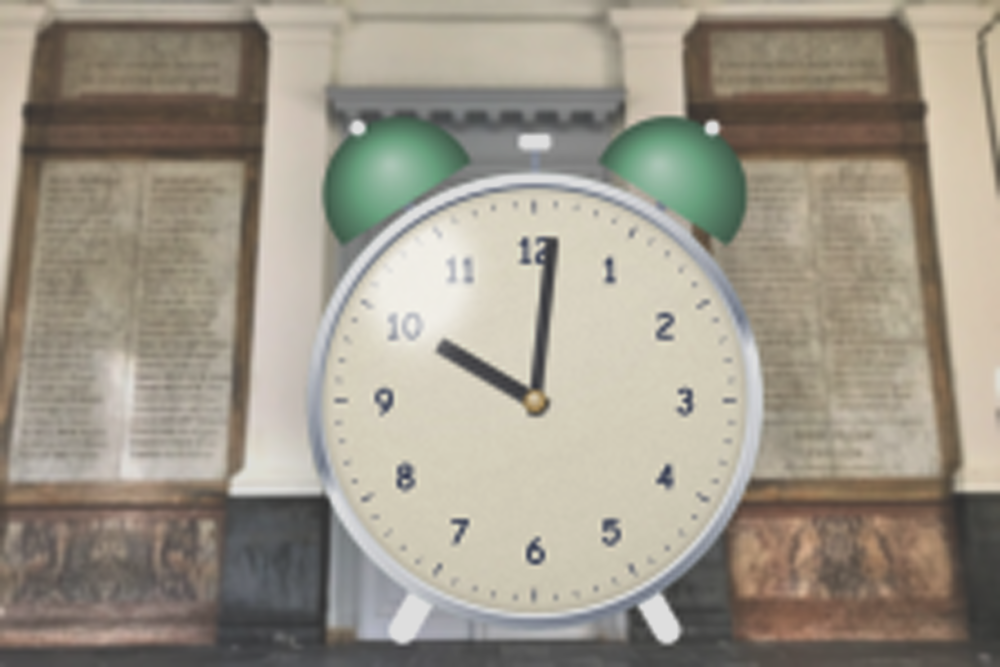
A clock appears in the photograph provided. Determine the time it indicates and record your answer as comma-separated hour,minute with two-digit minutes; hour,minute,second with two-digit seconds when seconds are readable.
10,01
